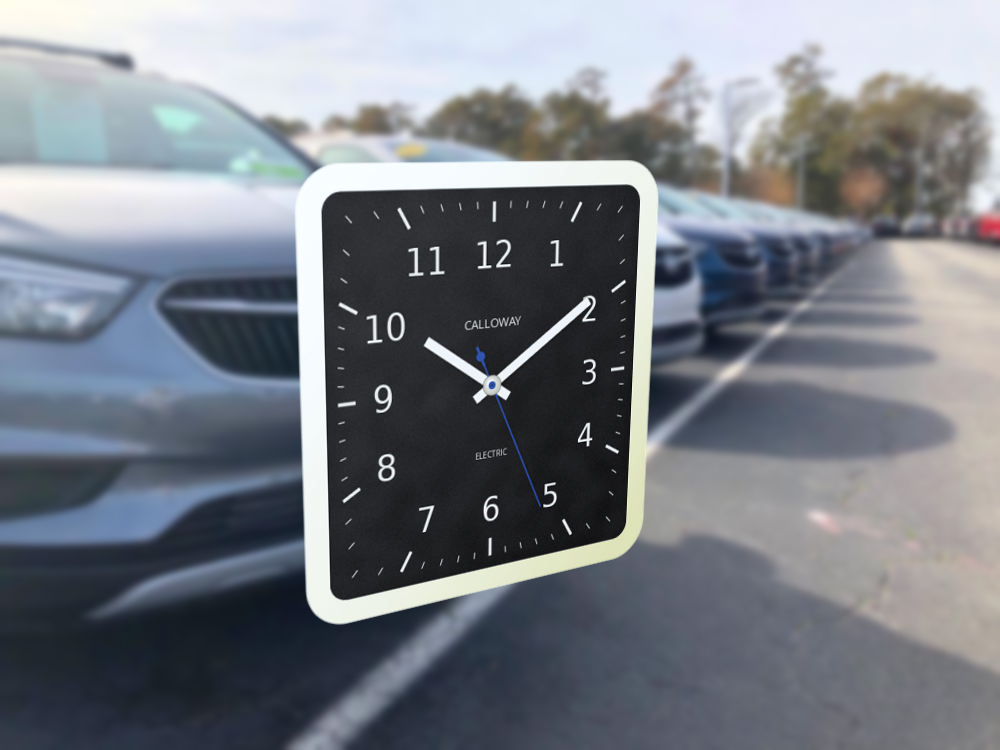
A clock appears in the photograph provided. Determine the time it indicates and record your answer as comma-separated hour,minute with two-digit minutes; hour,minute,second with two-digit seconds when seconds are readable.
10,09,26
